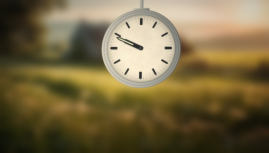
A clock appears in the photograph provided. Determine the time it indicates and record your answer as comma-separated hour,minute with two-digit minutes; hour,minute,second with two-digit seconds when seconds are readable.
9,49
